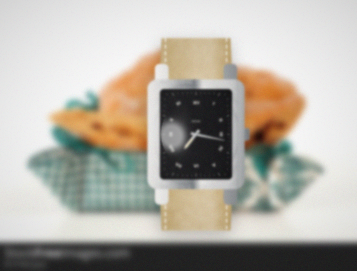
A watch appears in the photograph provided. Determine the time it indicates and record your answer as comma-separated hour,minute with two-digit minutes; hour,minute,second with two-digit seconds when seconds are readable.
7,17
